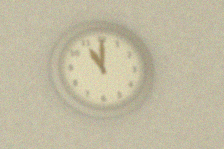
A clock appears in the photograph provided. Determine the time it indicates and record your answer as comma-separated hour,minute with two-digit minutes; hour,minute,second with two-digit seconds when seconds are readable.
11,00
